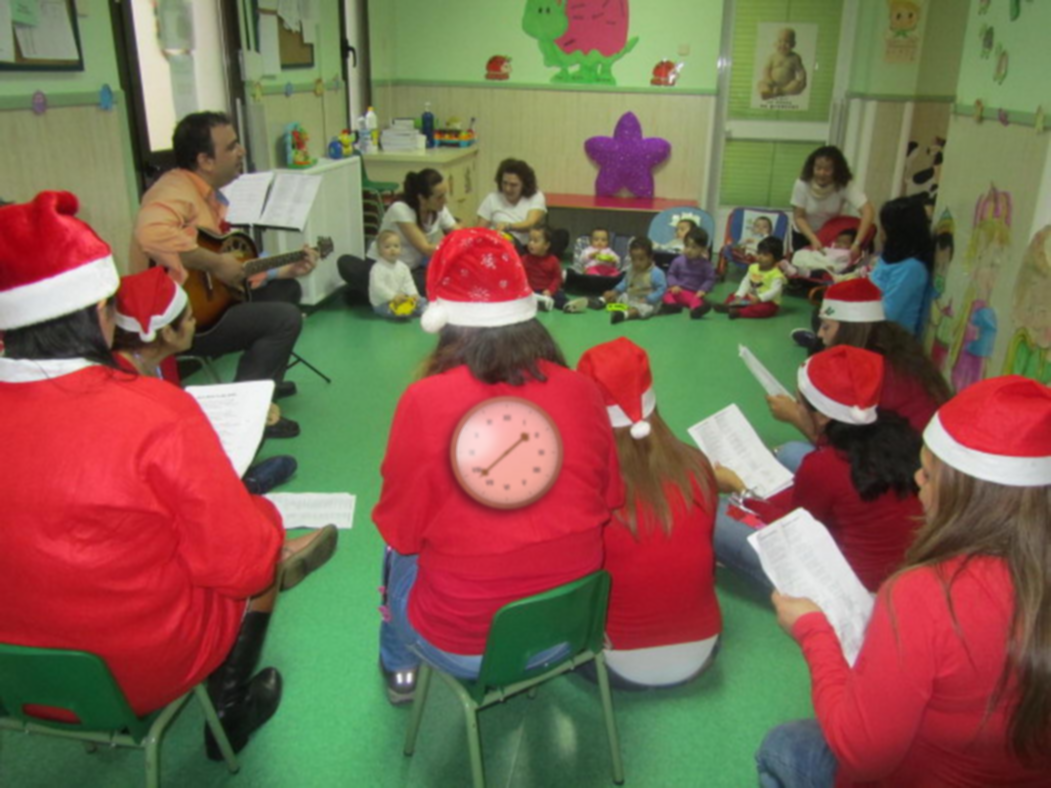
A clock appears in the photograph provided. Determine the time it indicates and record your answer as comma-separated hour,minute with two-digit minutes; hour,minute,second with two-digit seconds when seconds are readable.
1,38
